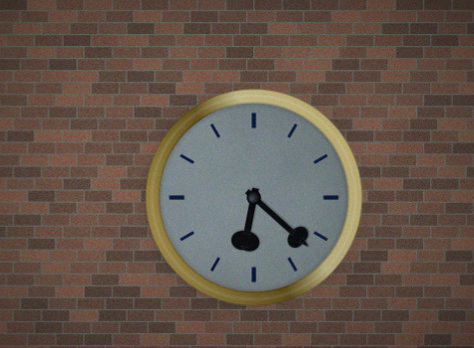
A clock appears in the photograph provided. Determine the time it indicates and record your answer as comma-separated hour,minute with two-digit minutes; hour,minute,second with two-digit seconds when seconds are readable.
6,22
